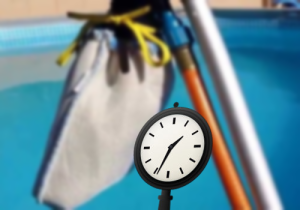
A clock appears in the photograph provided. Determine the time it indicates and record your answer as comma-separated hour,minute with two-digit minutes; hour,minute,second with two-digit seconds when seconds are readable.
1,34
